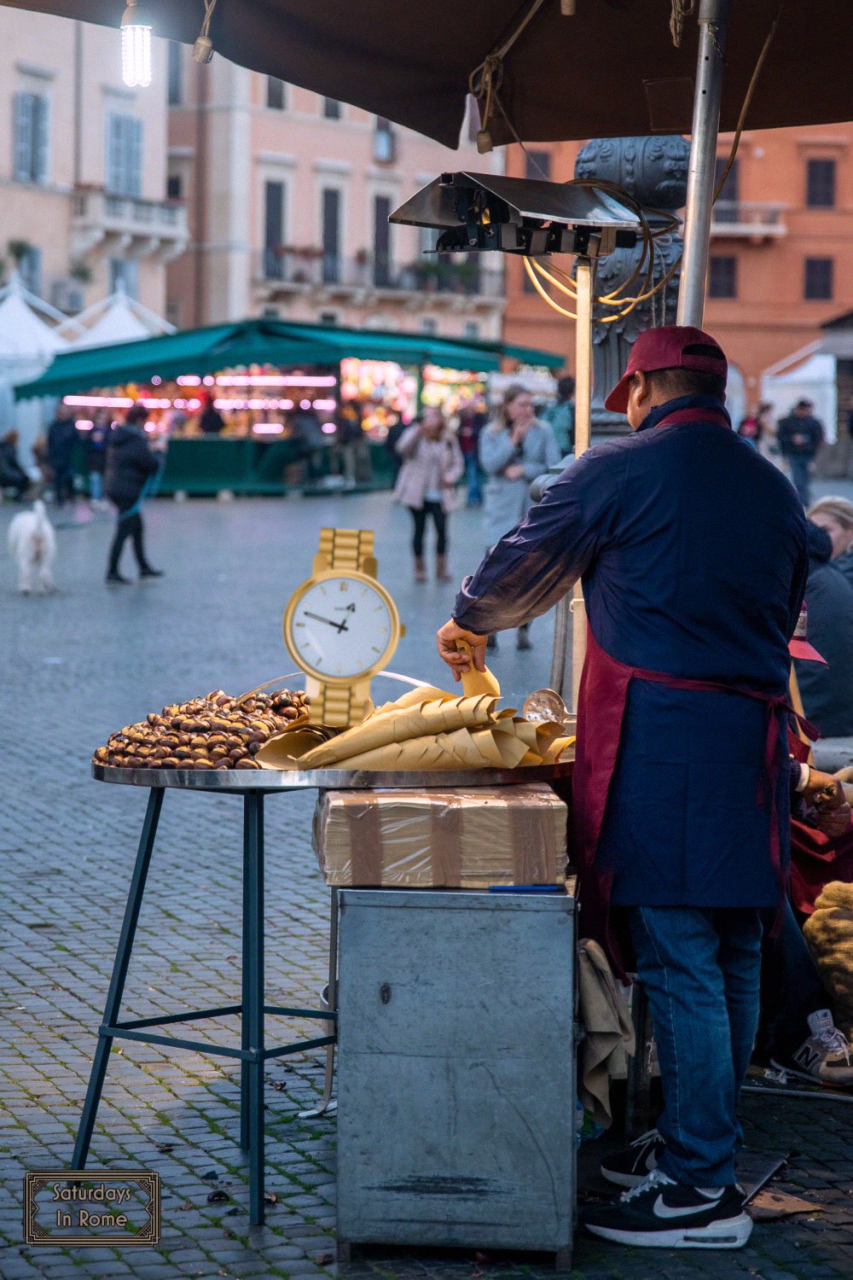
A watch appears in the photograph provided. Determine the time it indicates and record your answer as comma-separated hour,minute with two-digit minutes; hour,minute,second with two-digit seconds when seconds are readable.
12,48
